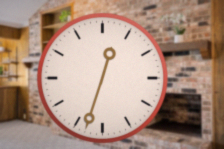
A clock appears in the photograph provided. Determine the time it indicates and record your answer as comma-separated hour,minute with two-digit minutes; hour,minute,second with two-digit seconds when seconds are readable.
12,33
